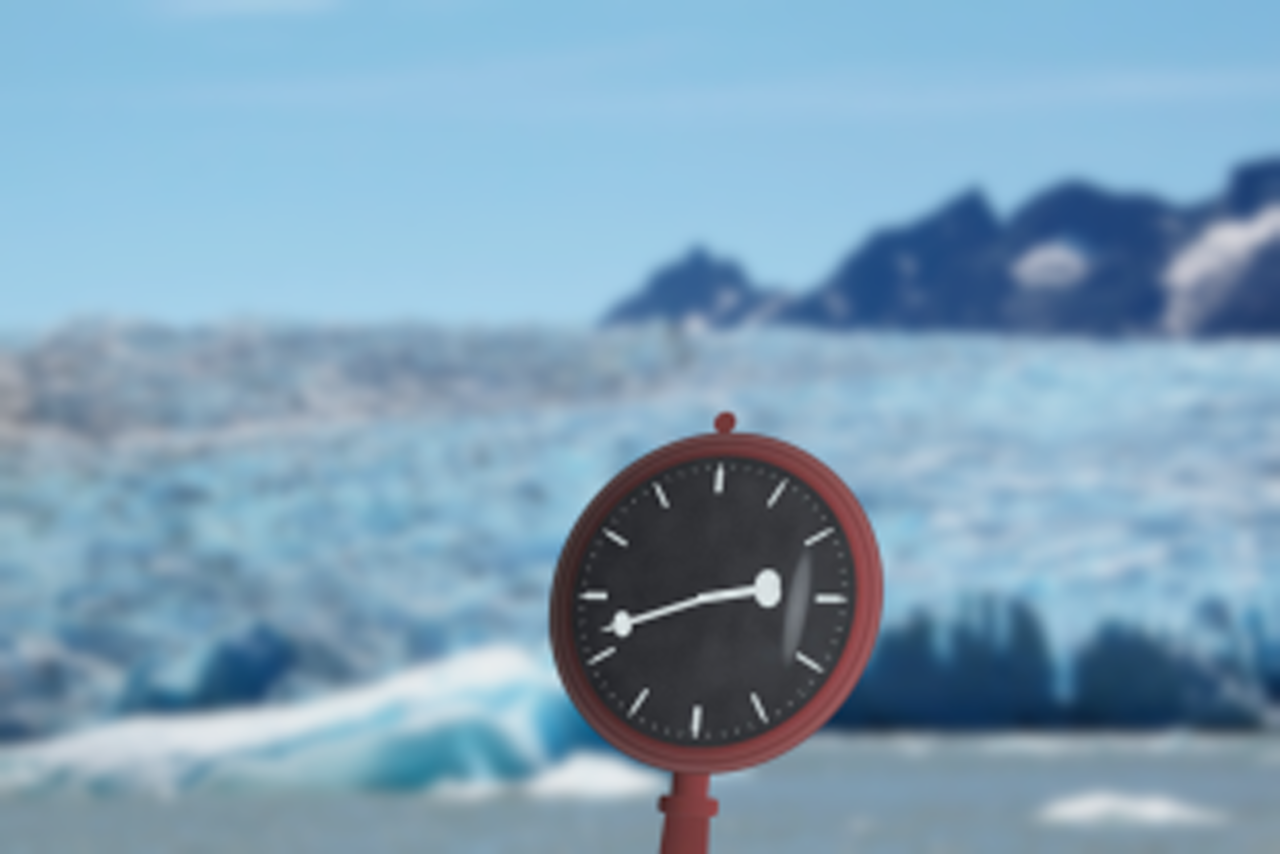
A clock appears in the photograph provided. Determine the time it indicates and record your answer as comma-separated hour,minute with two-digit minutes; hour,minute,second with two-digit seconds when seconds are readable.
2,42
